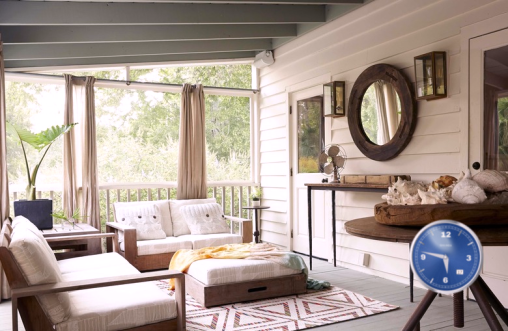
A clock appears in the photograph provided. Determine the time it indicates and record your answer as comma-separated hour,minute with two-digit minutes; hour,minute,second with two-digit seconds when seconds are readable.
5,47
